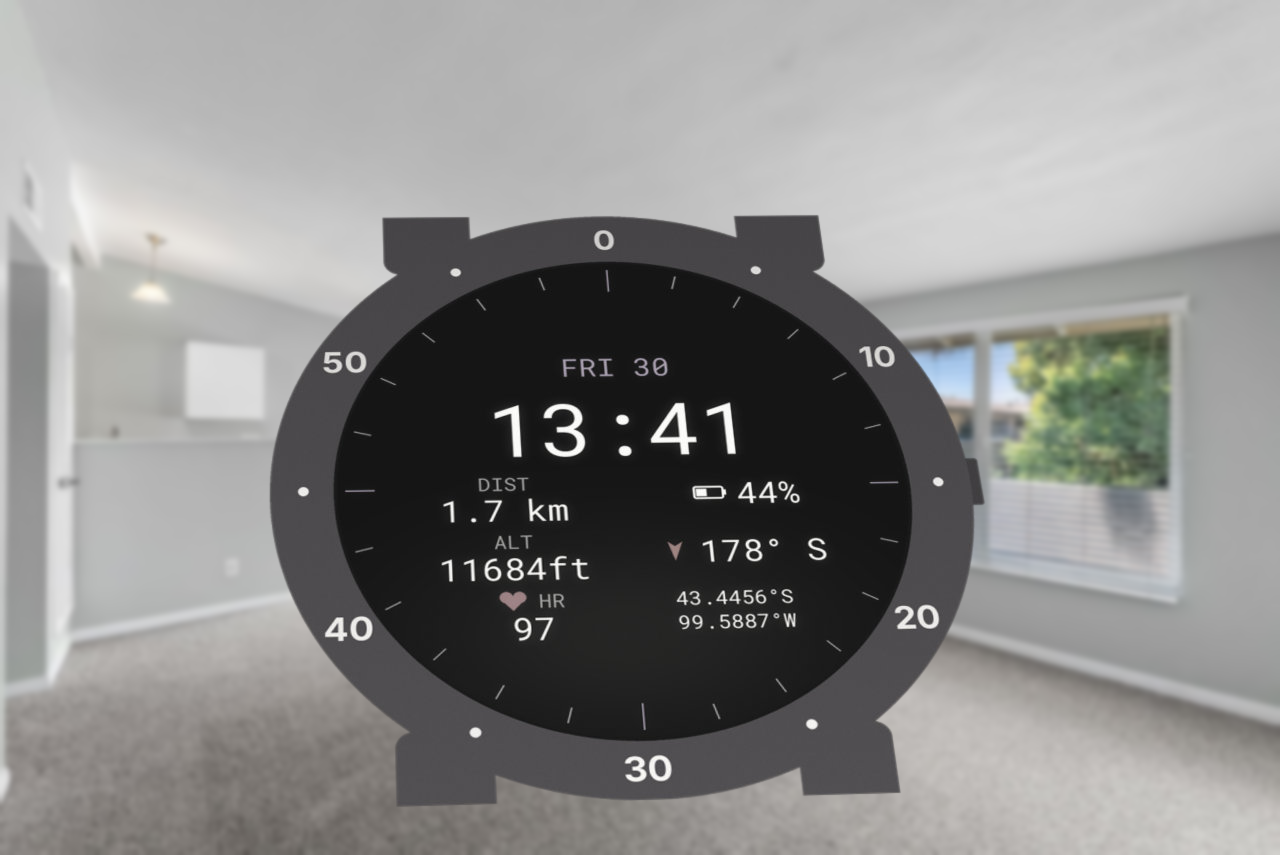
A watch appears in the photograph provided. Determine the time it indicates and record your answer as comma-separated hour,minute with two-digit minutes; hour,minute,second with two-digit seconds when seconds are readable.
13,41
